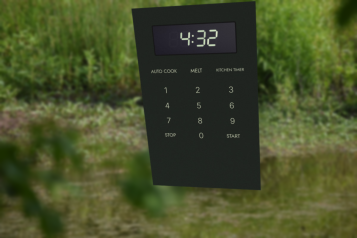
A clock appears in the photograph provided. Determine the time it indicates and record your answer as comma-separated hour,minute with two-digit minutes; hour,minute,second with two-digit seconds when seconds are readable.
4,32
